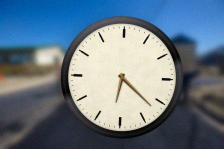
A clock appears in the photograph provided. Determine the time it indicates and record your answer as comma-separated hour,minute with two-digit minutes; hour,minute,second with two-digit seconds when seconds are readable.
6,22
